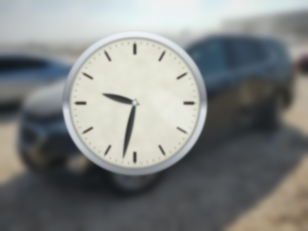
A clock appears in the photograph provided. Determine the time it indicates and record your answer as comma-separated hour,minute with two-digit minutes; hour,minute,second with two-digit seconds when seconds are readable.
9,32
